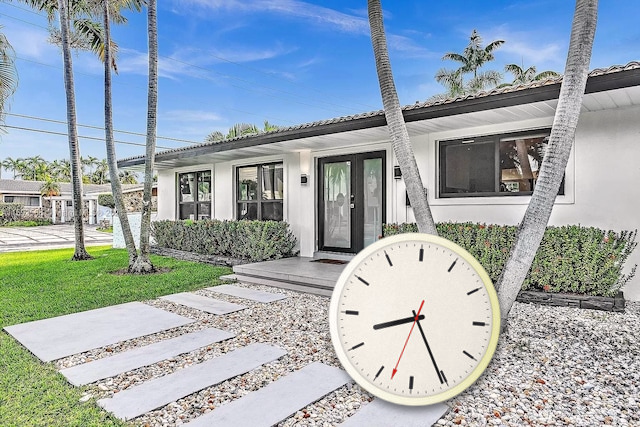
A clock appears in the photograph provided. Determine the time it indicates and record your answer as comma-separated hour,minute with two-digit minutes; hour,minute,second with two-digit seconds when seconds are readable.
8,25,33
